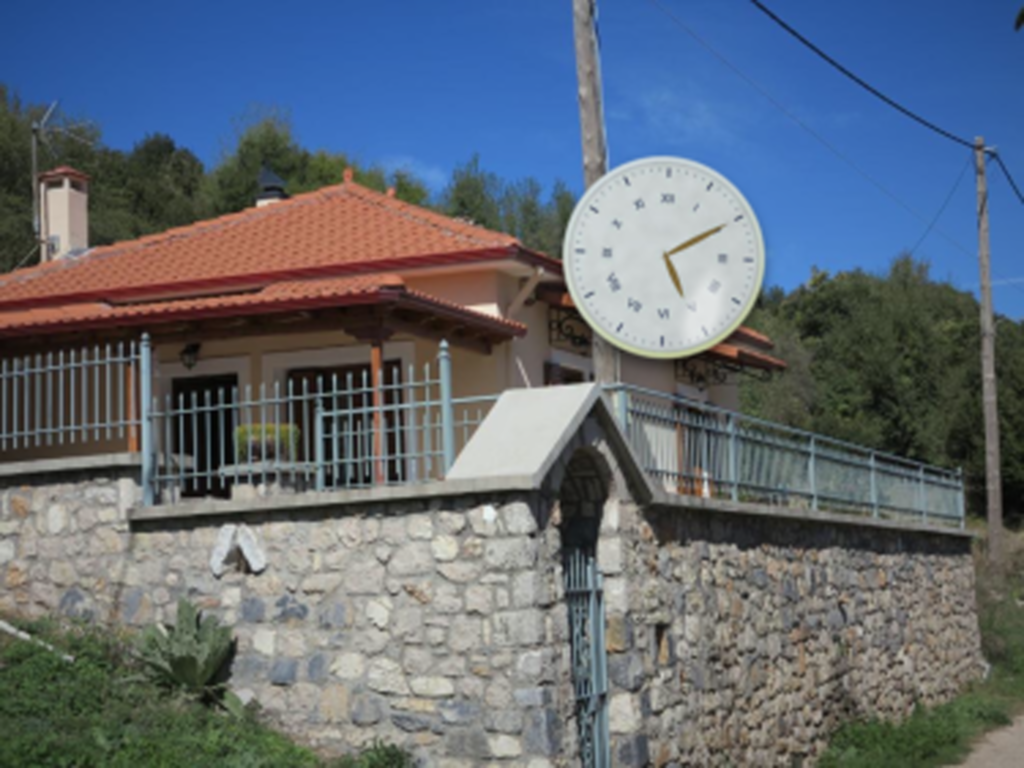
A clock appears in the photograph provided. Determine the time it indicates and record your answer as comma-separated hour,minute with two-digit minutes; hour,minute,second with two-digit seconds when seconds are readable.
5,10
